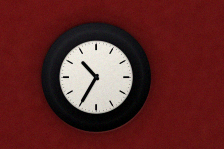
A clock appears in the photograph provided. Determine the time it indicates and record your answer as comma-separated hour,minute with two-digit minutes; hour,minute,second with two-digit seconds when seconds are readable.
10,35
